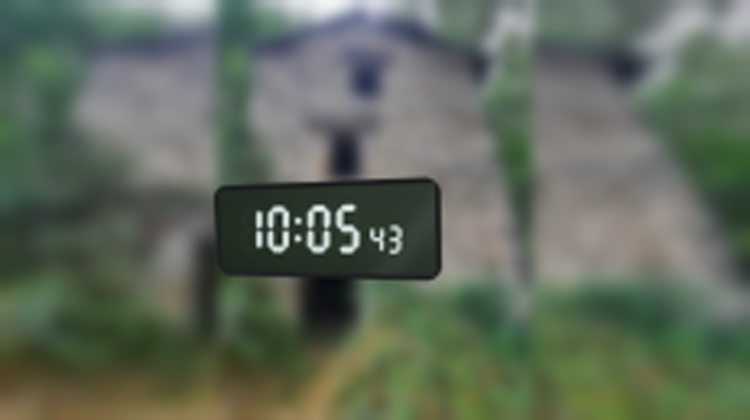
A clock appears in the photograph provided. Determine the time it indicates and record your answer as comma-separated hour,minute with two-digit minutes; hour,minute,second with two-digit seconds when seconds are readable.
10,05,43
